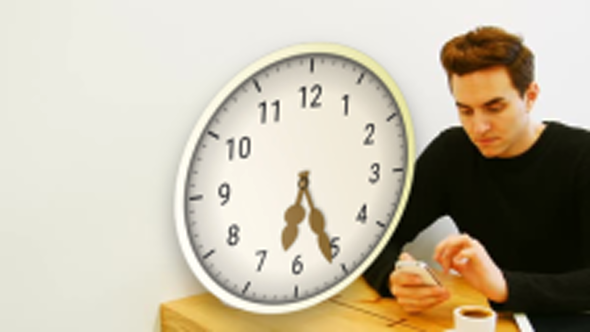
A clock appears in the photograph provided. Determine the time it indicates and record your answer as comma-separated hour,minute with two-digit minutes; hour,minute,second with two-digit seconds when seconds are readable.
6,26
